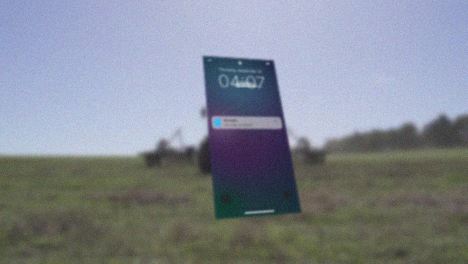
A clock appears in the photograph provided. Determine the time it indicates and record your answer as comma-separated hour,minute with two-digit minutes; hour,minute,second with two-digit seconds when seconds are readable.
4,07
